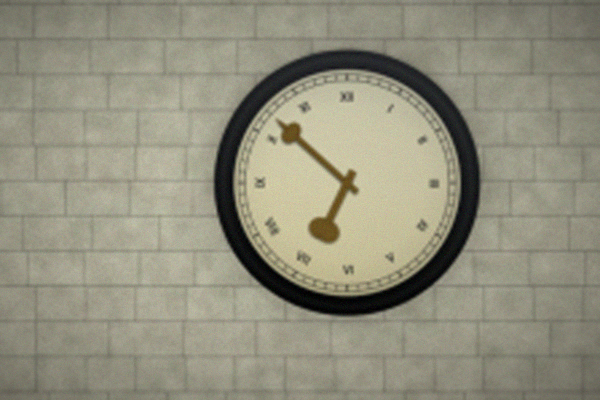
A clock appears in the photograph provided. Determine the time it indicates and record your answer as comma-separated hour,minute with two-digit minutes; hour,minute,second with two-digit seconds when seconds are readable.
6,52
